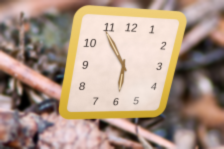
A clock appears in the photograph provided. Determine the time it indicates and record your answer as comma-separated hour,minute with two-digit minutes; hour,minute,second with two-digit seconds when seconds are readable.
5,54
